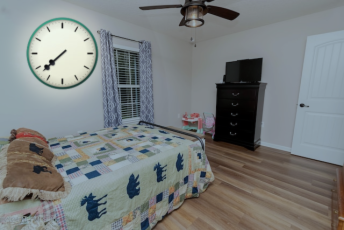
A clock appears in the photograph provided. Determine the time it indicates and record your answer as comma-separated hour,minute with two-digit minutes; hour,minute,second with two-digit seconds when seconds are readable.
7,38
